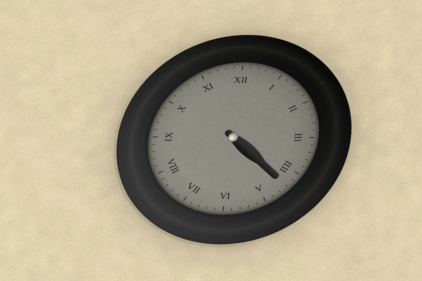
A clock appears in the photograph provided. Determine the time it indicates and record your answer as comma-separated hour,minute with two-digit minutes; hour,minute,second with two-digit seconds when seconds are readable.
4,22
